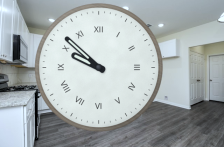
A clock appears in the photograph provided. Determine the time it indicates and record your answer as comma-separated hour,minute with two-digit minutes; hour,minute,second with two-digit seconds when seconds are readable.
9,52
